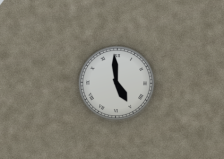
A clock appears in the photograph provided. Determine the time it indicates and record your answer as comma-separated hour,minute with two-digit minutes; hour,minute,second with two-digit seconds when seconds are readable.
4,59
